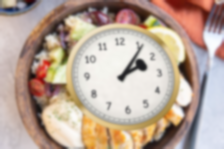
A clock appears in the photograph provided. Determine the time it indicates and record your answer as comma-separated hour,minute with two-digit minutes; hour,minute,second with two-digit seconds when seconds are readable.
2,06
